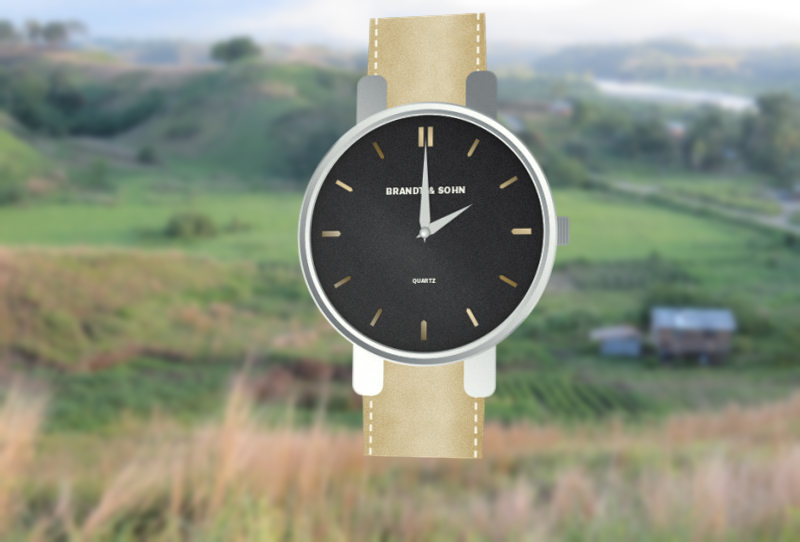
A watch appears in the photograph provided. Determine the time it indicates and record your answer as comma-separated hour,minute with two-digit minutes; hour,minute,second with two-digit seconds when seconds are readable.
2,00
